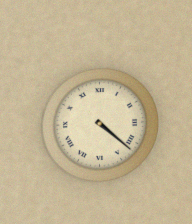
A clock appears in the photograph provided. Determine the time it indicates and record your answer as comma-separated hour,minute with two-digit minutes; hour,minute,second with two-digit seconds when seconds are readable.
4,22
